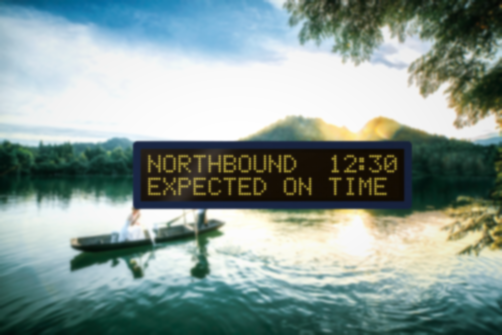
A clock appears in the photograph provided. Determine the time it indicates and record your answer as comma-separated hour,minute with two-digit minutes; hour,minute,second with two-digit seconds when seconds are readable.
12,30
